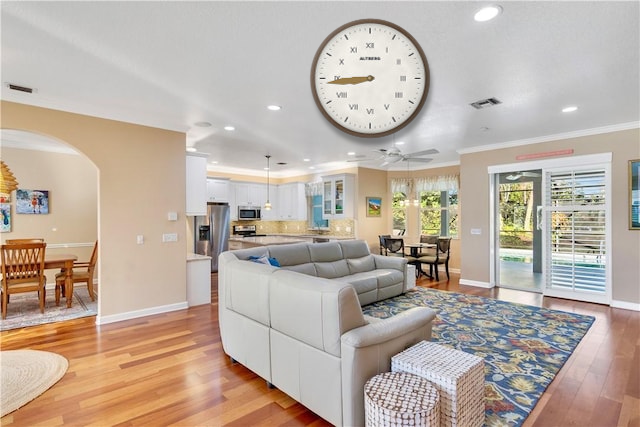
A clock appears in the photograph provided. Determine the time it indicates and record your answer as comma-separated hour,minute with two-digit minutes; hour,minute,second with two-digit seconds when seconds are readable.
8,44
